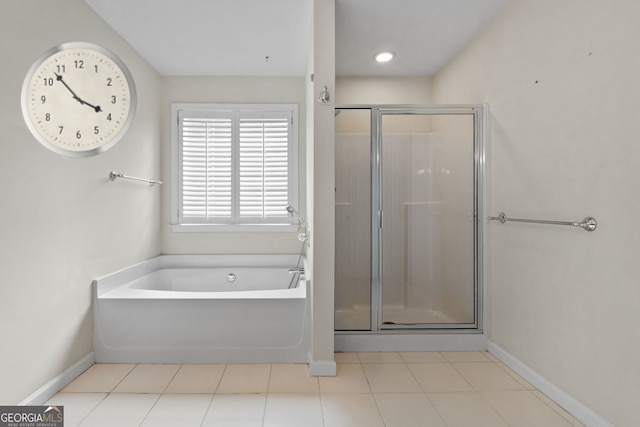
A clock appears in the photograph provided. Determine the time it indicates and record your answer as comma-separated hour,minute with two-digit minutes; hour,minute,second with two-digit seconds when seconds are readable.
3,53
